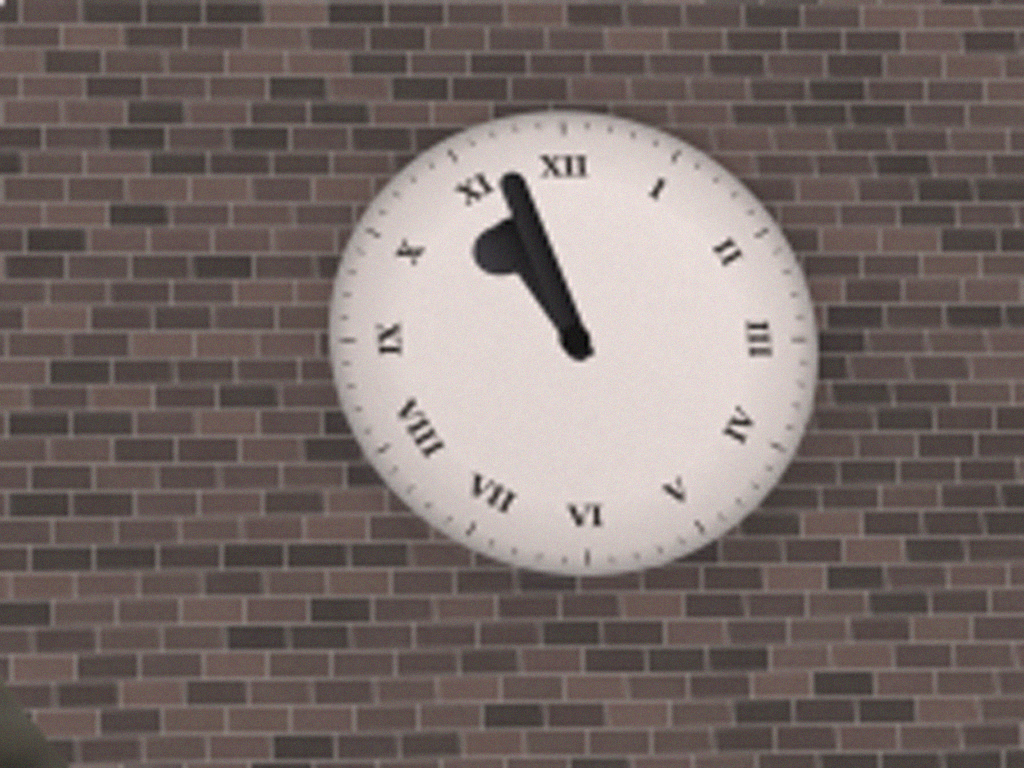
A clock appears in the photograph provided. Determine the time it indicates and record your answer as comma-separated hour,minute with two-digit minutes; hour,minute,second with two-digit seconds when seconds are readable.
10,57
